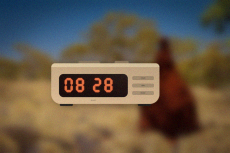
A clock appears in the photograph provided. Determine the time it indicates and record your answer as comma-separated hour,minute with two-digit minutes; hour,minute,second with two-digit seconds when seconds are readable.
8,28
